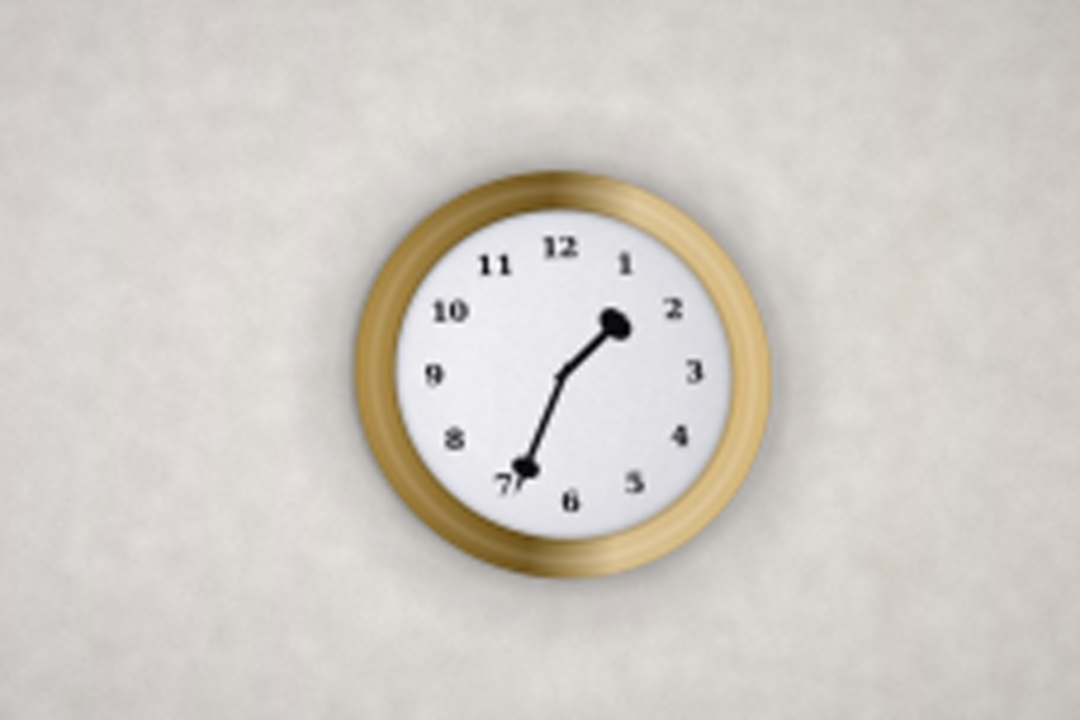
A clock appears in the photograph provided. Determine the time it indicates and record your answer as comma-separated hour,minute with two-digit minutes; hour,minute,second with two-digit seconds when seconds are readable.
1,34
